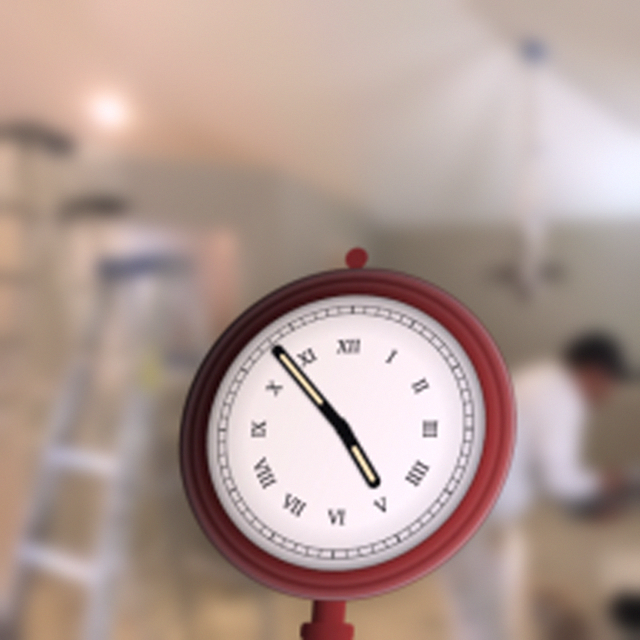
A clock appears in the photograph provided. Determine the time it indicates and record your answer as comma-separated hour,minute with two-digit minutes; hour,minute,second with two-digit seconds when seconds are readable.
4,53
